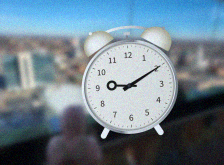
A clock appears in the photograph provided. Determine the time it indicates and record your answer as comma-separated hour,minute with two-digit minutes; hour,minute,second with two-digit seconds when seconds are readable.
9,10
